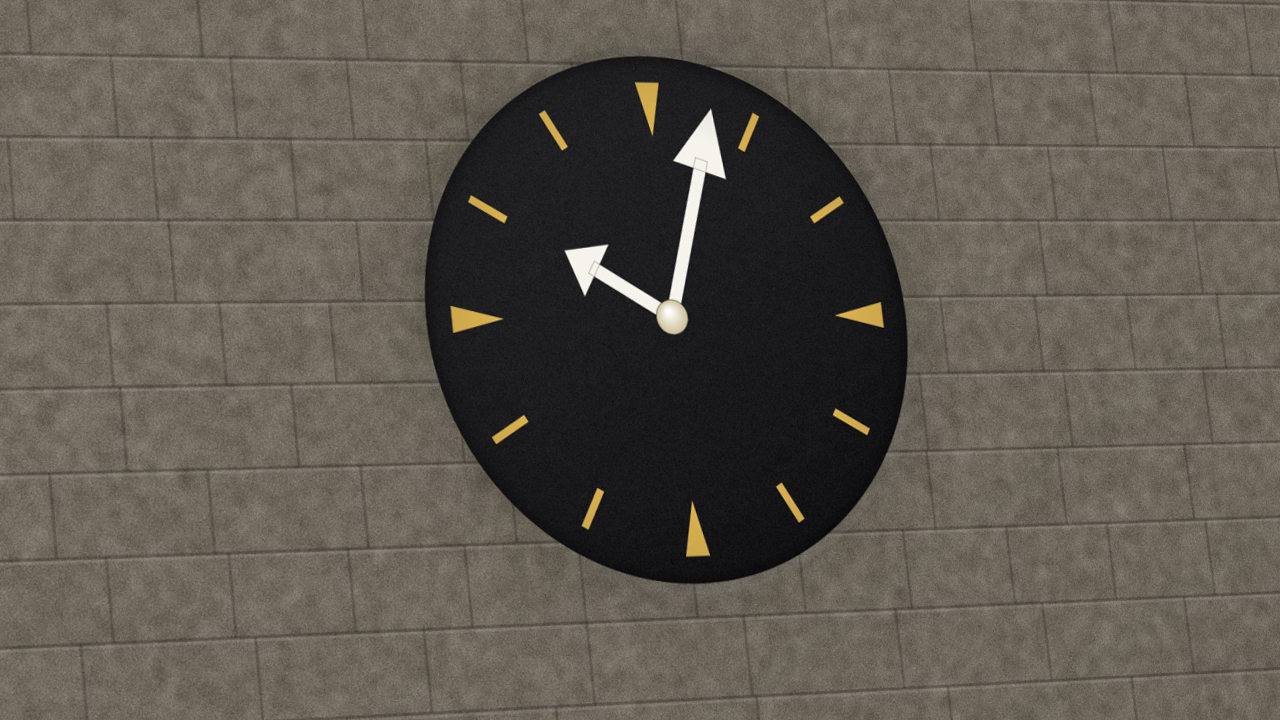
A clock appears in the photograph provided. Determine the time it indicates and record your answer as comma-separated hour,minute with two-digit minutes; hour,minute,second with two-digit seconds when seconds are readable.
10,03
